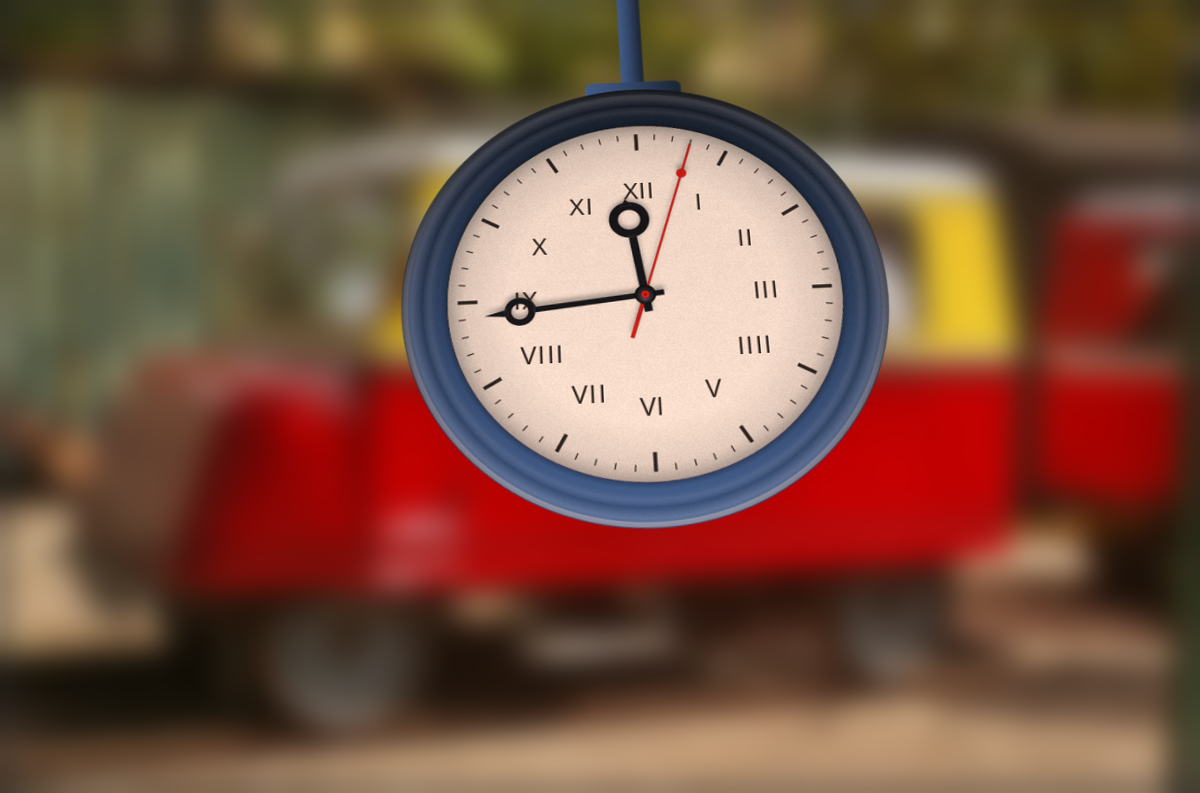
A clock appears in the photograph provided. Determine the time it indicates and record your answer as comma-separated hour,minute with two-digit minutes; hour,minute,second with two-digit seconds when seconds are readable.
11,44,03
